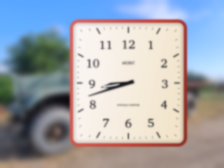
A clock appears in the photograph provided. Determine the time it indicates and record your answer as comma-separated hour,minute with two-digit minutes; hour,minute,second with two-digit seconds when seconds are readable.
8,42
